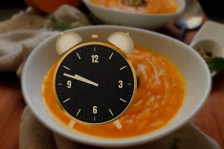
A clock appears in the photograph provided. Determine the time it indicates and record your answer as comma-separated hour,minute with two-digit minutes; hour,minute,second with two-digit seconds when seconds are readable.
9,48
